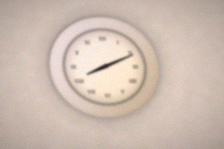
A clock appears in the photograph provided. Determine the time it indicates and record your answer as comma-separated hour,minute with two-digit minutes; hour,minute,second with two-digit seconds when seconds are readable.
8,11
